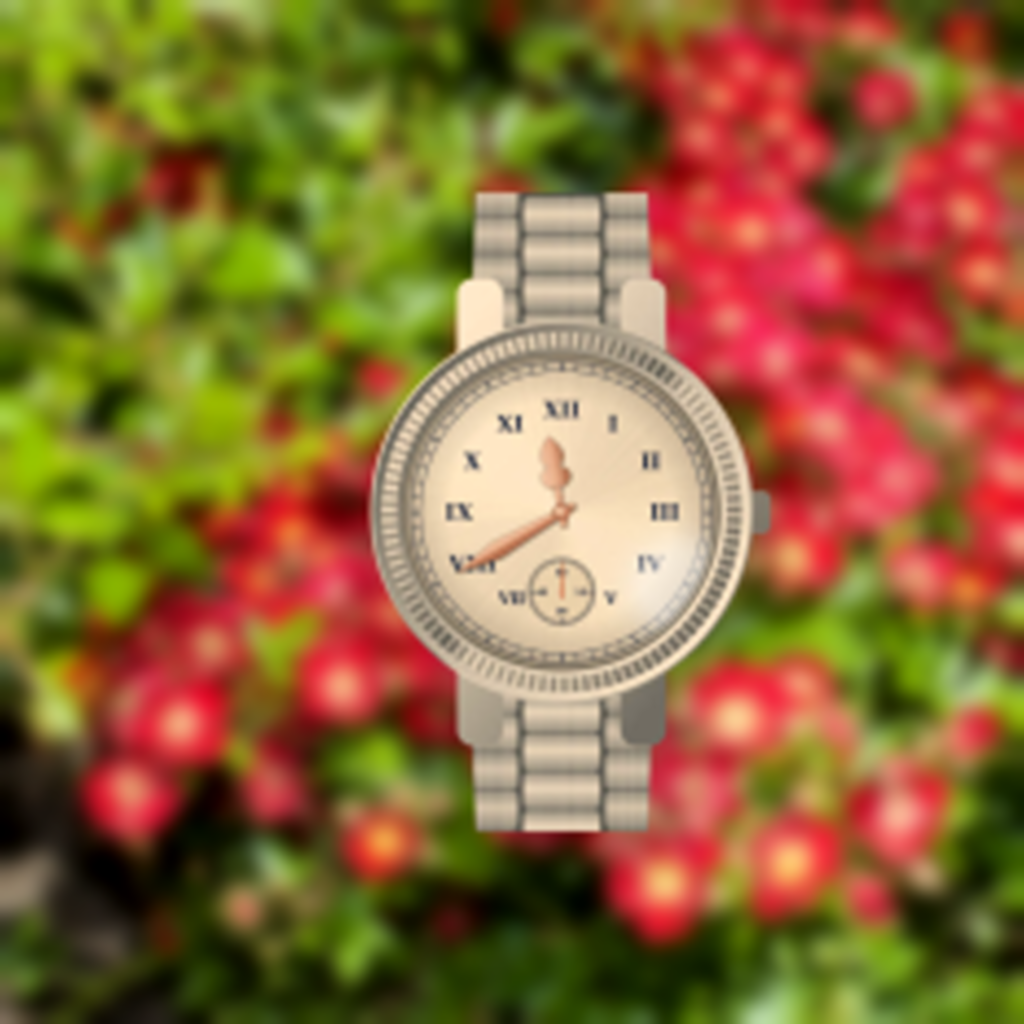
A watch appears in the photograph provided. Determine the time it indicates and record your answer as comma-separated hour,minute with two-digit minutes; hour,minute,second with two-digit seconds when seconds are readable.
11,40
